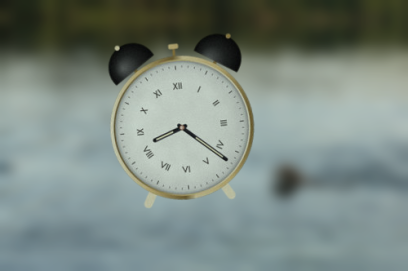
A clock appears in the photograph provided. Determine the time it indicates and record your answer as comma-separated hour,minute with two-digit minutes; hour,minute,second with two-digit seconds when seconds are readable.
8,22
